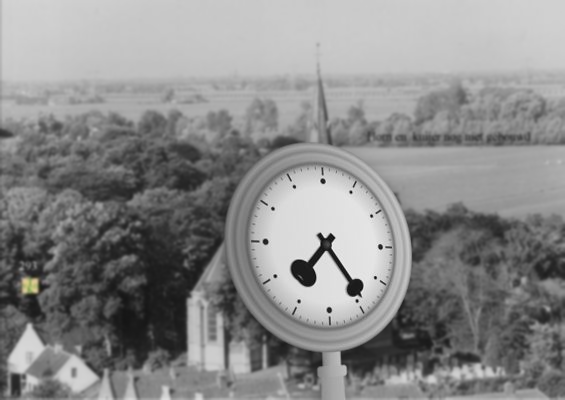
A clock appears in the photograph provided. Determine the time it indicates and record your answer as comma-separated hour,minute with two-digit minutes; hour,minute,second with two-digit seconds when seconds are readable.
7,24
